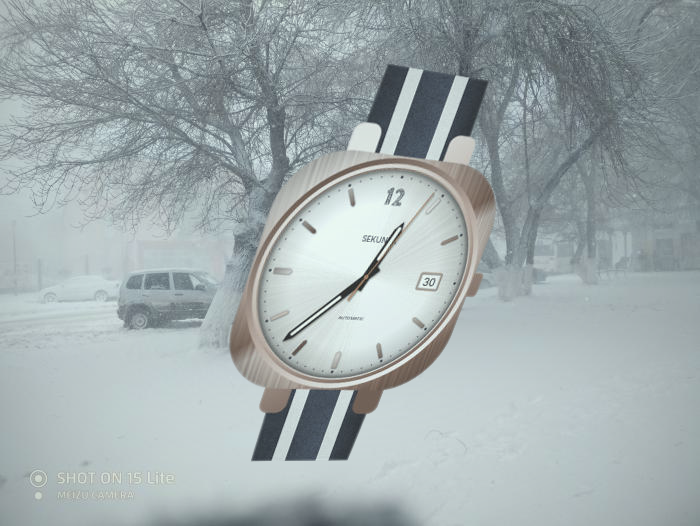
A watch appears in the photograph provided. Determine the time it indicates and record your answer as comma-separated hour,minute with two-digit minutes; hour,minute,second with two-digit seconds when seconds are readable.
12,37,04
